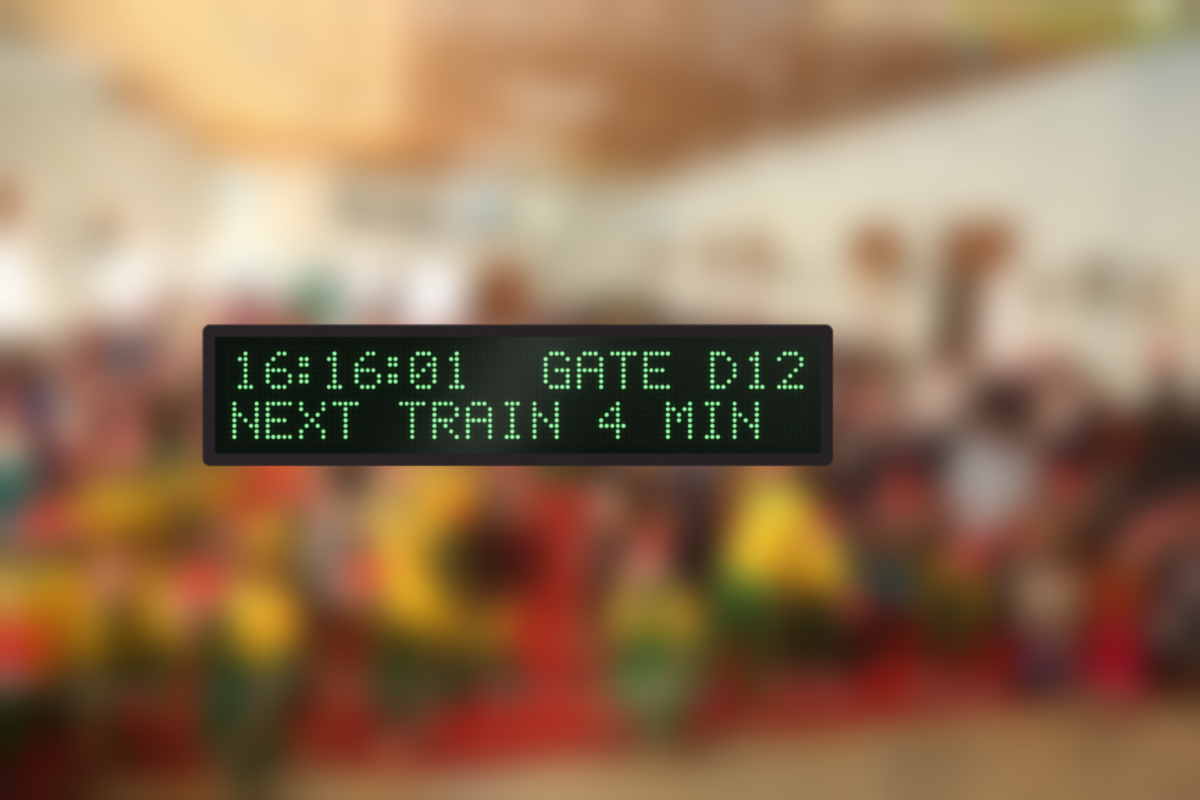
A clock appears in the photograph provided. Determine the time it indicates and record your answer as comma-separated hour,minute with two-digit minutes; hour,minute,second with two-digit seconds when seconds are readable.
16,16,01
